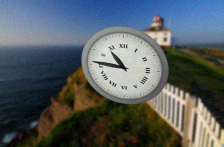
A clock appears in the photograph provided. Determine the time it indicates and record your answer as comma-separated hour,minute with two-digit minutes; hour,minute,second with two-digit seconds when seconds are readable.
10,46
